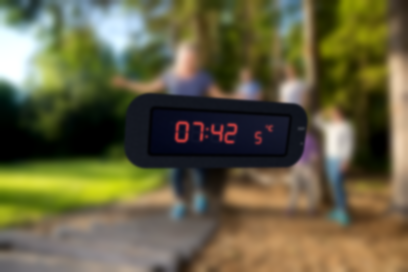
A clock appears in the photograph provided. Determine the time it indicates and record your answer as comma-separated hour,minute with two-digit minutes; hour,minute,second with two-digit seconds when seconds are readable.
7,42
